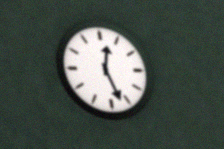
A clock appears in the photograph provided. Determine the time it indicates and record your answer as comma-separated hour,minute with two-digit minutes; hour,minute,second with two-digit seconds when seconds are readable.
12,27
